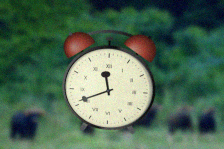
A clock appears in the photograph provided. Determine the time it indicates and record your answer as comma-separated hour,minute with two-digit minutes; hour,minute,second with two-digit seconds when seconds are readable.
11,41
